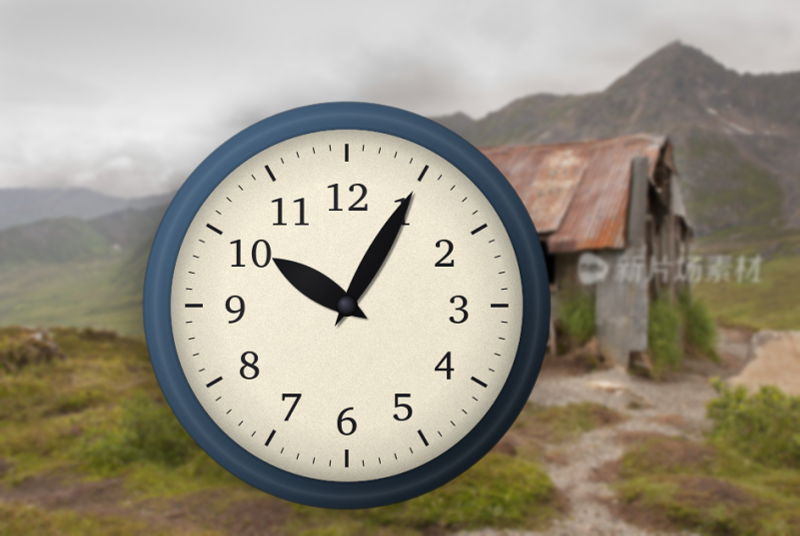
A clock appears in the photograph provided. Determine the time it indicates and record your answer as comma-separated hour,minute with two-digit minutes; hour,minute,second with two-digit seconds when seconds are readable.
10,05
